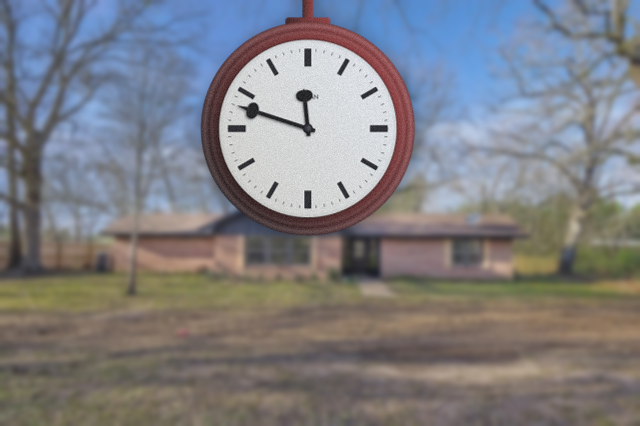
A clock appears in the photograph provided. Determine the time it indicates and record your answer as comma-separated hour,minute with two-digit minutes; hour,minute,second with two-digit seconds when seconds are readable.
11,48
